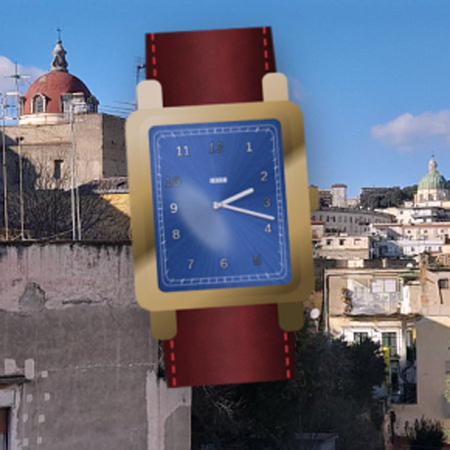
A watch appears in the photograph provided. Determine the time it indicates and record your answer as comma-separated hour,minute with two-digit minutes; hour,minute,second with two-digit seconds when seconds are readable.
2,18
